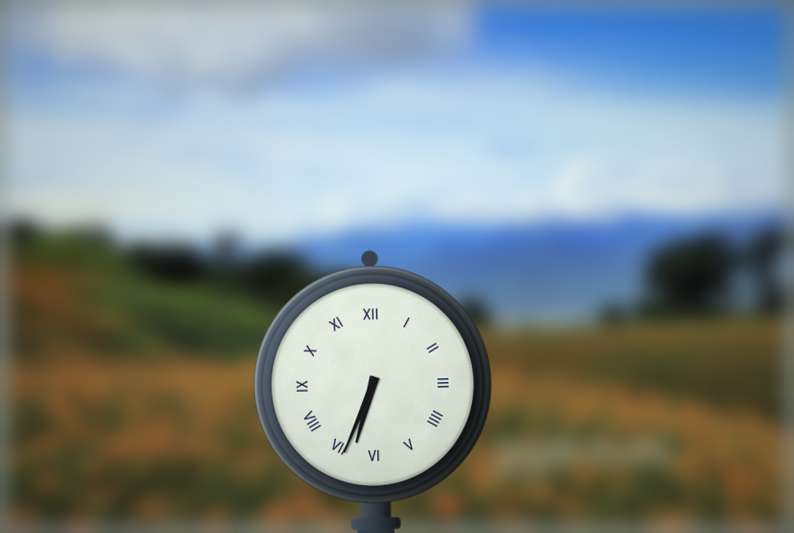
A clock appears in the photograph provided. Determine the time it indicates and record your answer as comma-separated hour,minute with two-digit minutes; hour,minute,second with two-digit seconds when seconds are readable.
6,34
